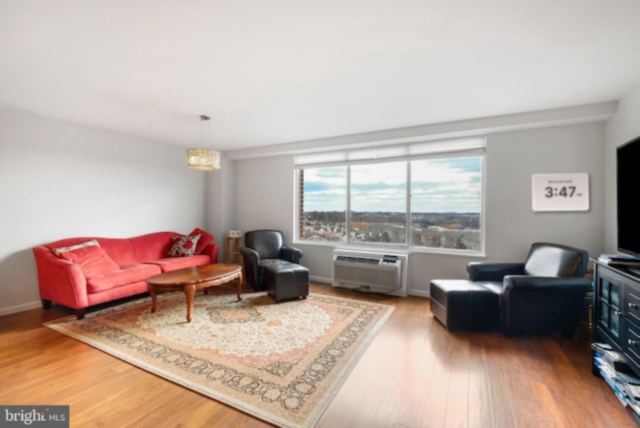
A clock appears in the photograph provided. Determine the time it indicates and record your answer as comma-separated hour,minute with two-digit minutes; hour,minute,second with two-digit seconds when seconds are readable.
3,47
